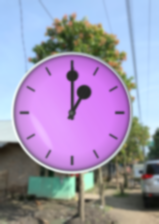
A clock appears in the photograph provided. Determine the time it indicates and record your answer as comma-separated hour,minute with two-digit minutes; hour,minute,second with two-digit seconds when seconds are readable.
1,00
